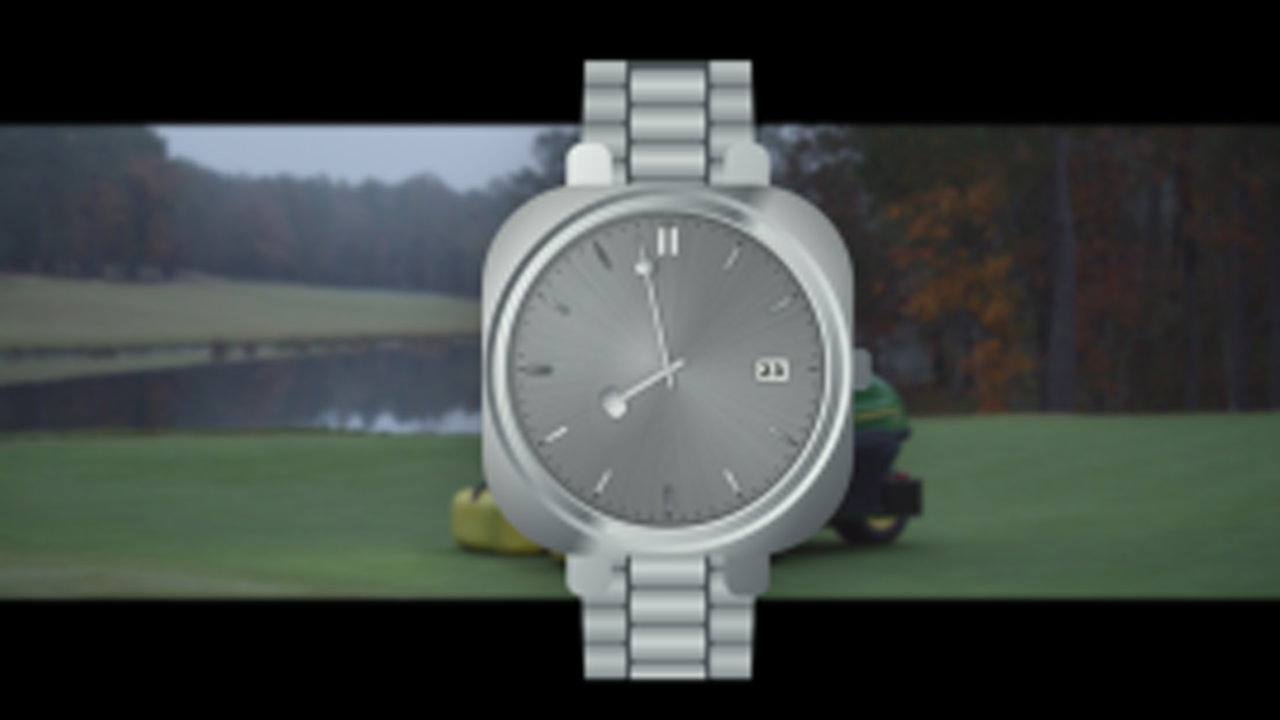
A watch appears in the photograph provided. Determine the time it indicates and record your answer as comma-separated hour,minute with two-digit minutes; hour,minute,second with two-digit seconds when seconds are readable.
7,58
